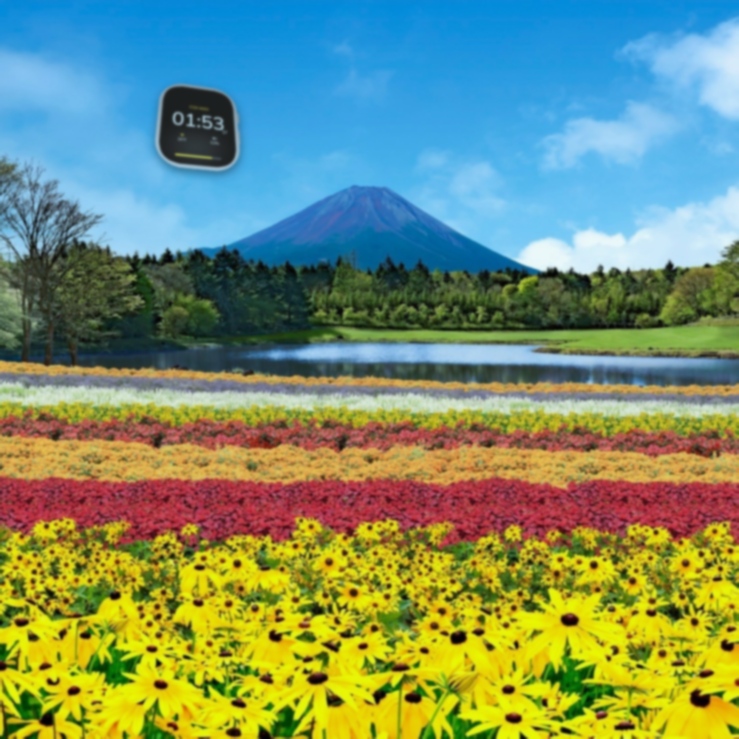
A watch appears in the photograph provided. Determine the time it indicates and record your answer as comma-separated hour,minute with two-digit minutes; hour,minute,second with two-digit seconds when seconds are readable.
1,53
